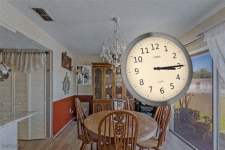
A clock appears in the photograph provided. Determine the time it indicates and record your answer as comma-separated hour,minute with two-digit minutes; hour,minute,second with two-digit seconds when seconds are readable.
3,15
